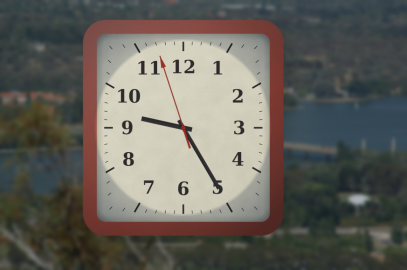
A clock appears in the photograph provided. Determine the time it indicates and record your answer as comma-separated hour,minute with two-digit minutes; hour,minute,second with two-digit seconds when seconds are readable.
9,24,57
